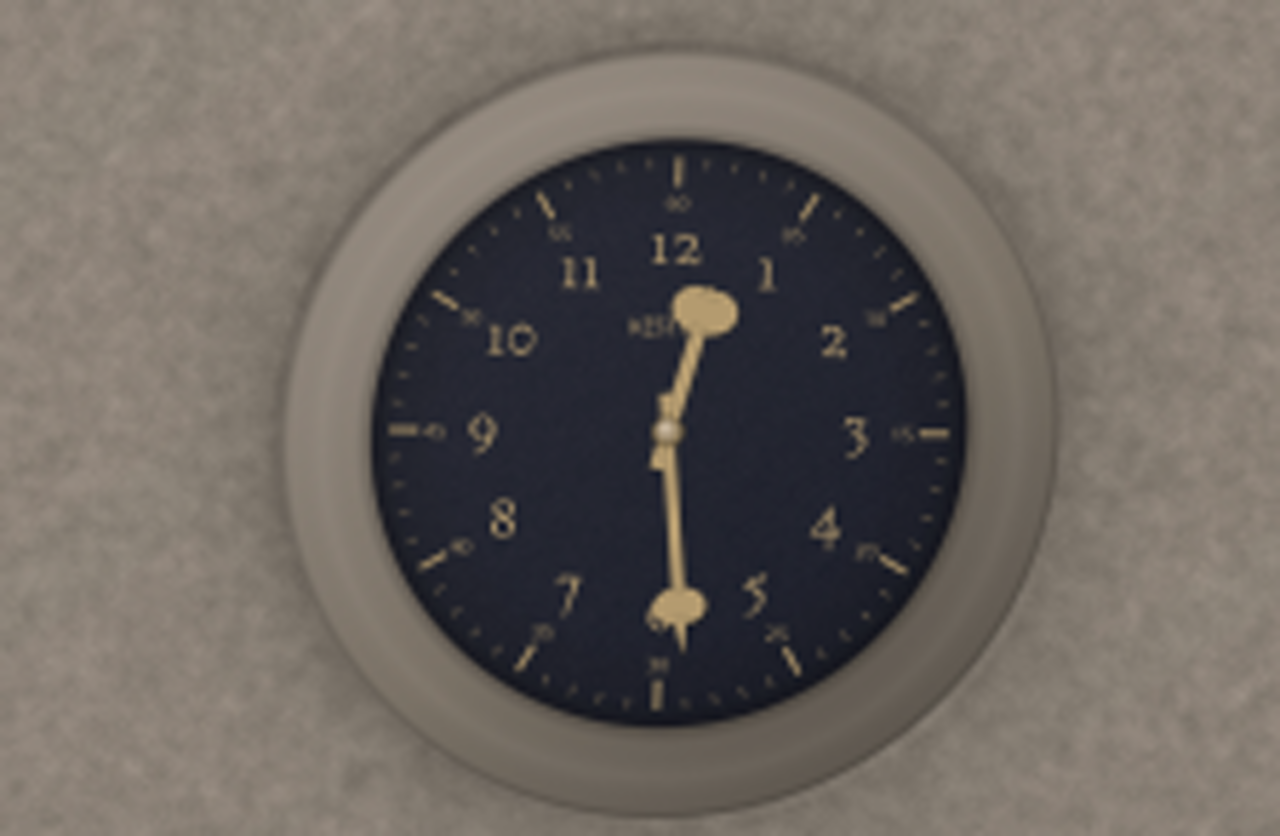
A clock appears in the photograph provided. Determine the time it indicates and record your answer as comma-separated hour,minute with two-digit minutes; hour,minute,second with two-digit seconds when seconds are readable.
12,29
